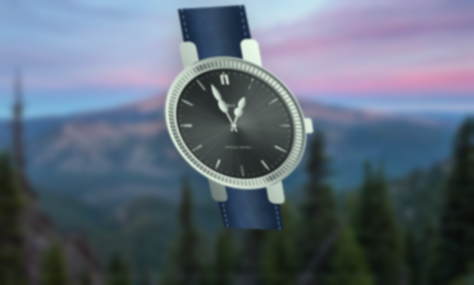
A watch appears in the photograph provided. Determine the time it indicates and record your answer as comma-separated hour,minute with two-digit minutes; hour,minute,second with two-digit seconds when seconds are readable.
12,57
